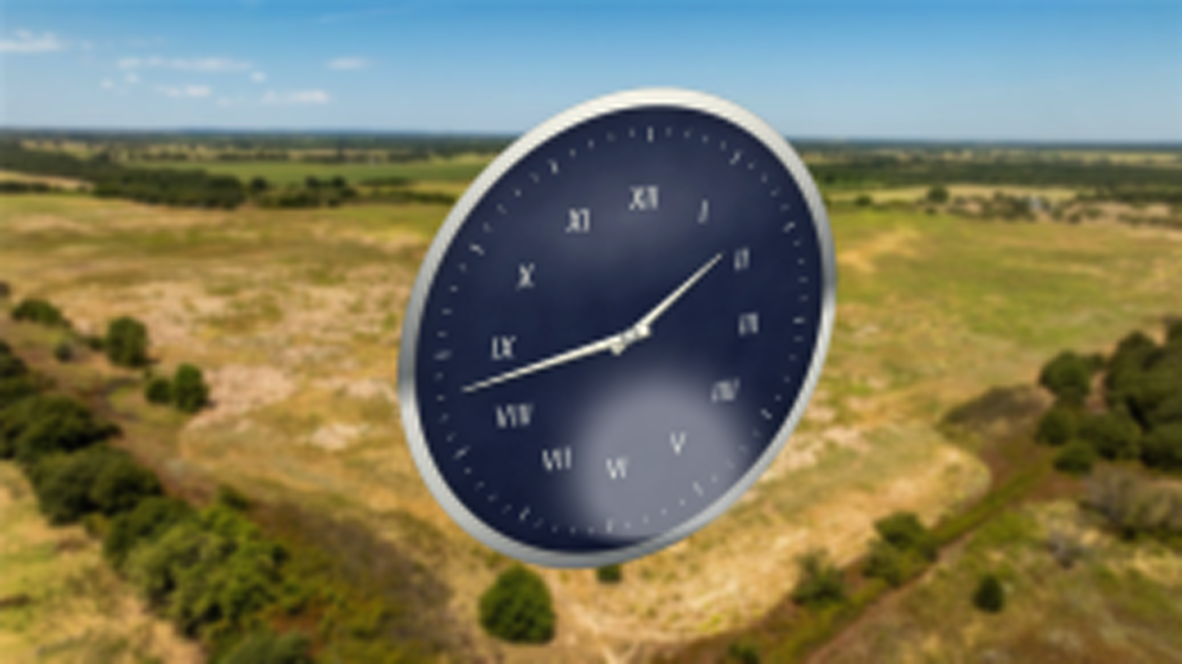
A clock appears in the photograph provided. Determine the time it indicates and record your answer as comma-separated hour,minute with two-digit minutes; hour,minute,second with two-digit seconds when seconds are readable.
1,43
